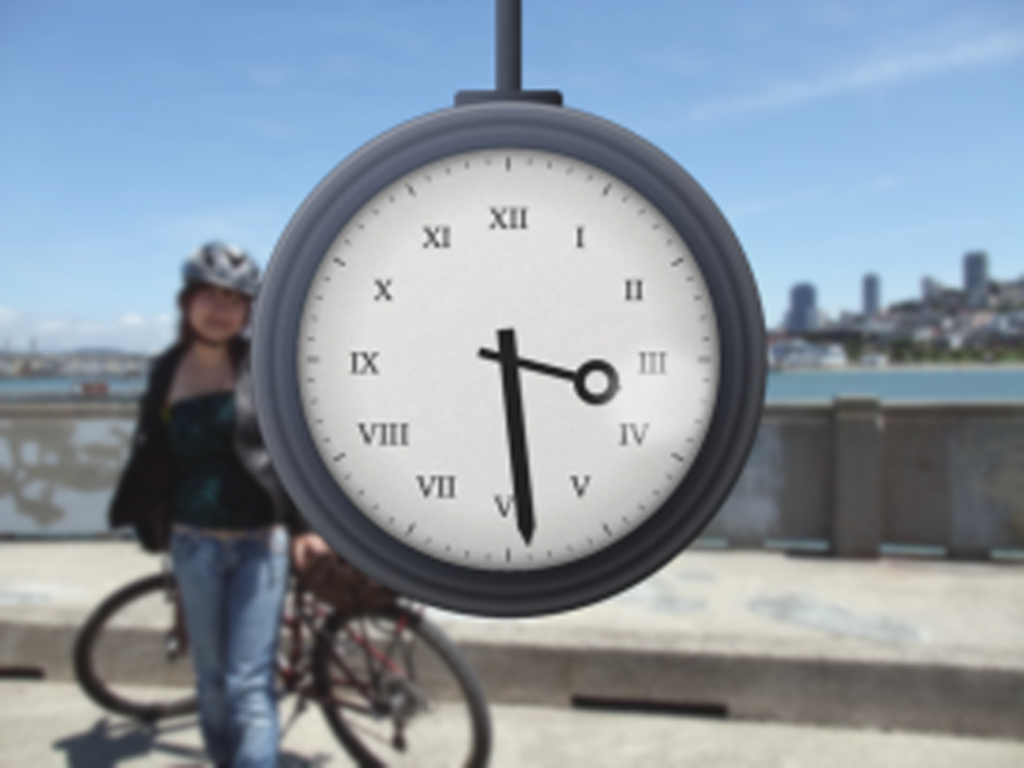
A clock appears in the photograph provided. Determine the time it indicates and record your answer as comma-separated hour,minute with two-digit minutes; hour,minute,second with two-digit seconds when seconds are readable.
3,29
